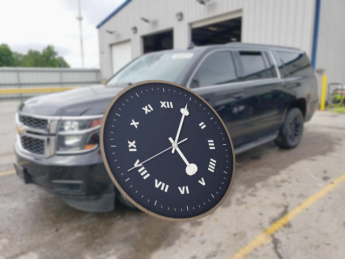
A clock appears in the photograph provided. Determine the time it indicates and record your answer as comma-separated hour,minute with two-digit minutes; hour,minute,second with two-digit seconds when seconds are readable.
5,04,41
